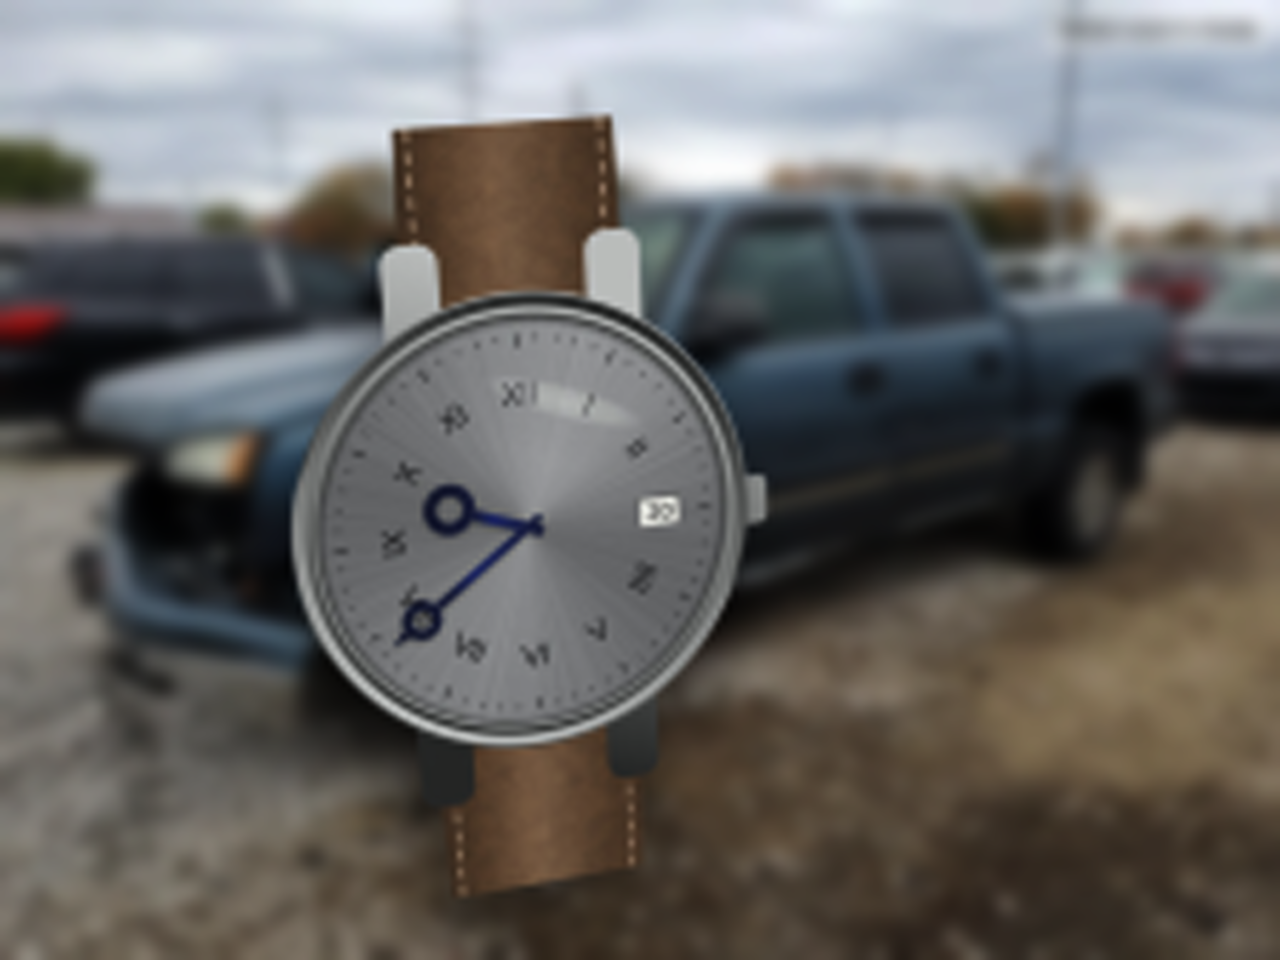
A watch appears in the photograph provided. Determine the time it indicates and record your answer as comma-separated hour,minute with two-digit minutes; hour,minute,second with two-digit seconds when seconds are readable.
9,39
